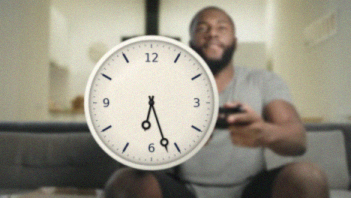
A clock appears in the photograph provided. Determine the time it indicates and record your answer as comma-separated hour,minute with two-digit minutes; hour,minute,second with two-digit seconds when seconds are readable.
6,27
